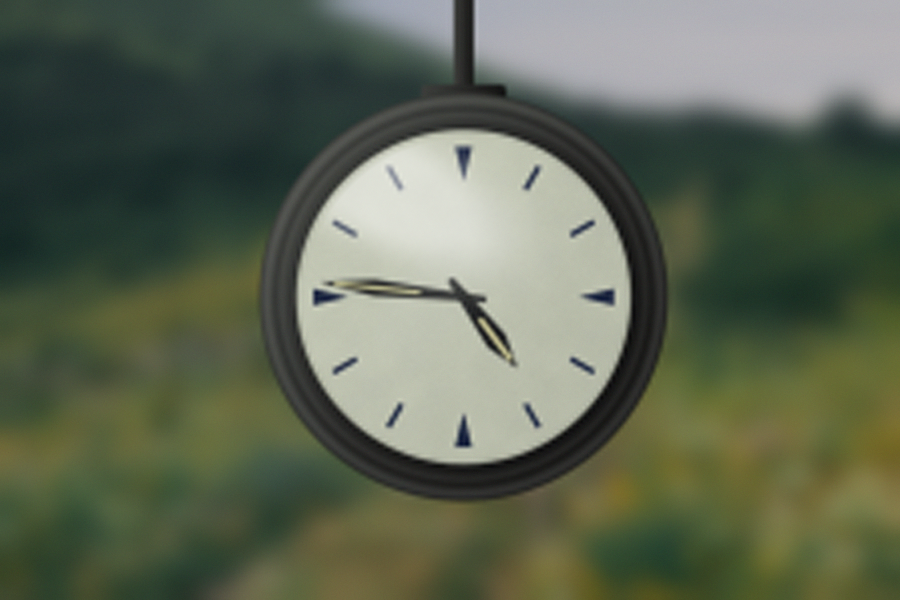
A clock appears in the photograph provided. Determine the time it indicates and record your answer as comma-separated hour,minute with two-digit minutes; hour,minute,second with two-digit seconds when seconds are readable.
4,46
